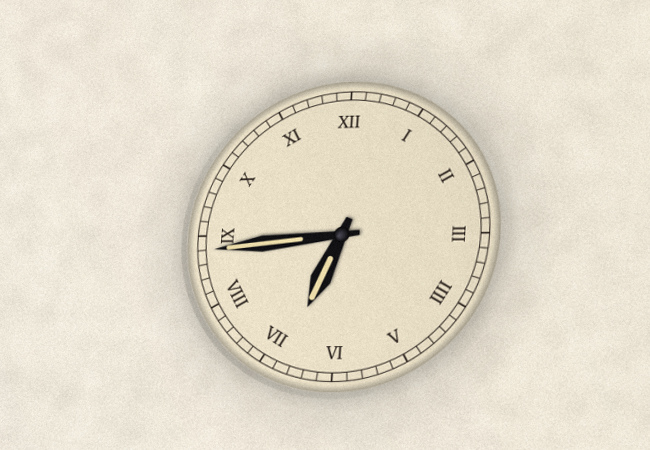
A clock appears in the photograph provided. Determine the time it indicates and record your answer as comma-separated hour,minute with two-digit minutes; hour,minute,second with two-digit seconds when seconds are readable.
6,44
